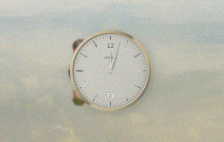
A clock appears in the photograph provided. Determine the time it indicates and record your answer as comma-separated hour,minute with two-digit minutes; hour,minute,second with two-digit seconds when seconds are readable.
12,03
